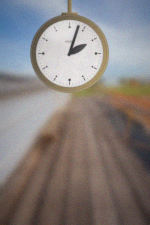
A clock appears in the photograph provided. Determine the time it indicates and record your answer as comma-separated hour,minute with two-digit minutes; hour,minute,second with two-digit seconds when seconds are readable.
2,03
